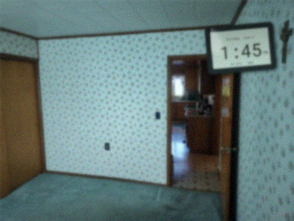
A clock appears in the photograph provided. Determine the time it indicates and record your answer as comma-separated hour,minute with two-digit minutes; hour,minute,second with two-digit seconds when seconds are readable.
1,45
